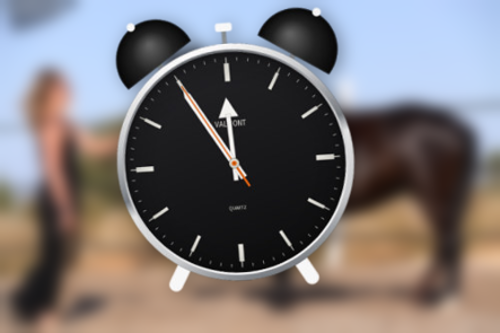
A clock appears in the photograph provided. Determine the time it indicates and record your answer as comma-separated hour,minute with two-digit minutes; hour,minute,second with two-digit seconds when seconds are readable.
11,54,55
